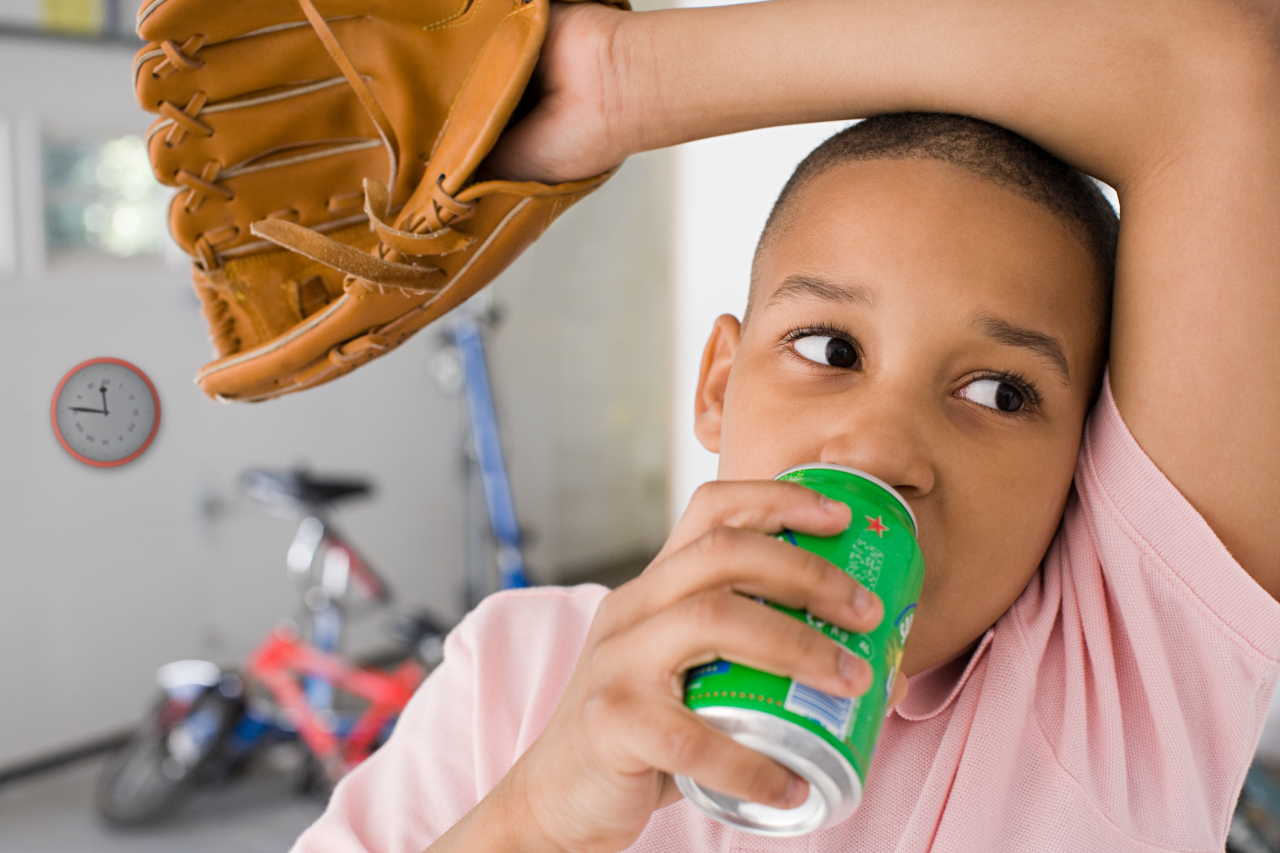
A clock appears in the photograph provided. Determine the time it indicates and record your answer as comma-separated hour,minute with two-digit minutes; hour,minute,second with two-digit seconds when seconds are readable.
11,46
